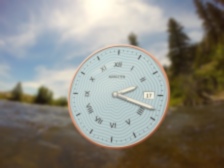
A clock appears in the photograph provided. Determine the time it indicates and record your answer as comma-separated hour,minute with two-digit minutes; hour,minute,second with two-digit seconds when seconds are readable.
2,18
